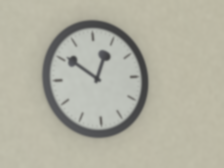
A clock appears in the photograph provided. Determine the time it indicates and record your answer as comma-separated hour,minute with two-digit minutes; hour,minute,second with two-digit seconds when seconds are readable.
12,51
